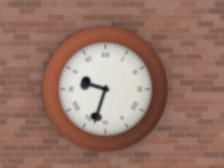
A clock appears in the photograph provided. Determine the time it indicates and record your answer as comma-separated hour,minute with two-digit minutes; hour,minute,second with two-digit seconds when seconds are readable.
9,33
